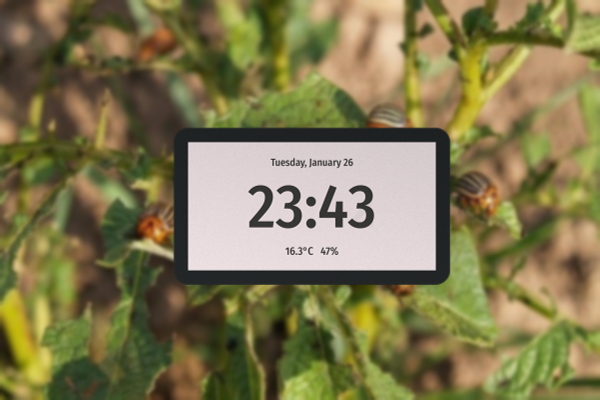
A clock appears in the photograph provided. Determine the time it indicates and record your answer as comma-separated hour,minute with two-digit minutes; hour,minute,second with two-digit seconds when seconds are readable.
23,43
